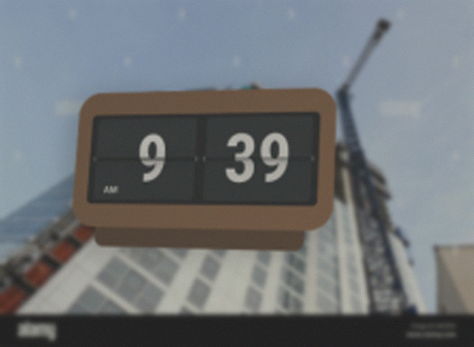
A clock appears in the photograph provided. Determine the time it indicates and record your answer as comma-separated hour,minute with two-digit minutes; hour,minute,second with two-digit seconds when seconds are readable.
9,39
